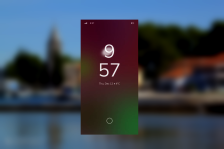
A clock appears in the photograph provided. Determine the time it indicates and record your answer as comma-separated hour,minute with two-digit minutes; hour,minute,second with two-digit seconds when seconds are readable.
9,57
